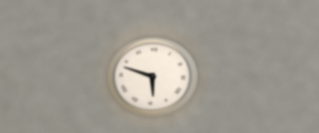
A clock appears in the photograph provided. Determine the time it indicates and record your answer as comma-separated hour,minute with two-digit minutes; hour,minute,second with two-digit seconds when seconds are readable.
5,48
